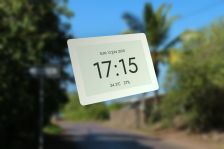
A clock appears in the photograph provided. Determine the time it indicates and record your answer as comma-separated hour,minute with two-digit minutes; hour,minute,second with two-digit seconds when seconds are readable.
17,15
